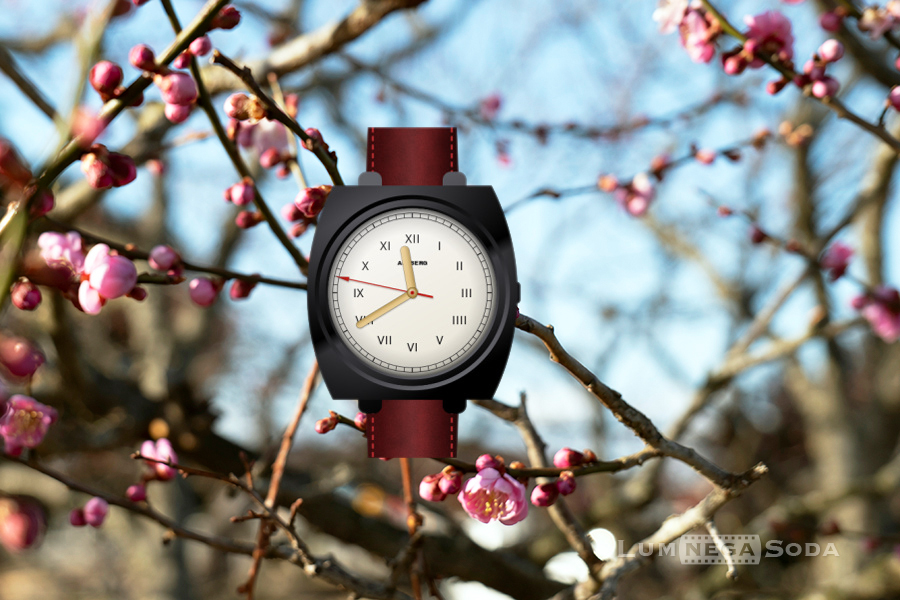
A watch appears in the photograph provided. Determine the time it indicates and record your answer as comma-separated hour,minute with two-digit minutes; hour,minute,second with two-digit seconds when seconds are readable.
11,39,47
